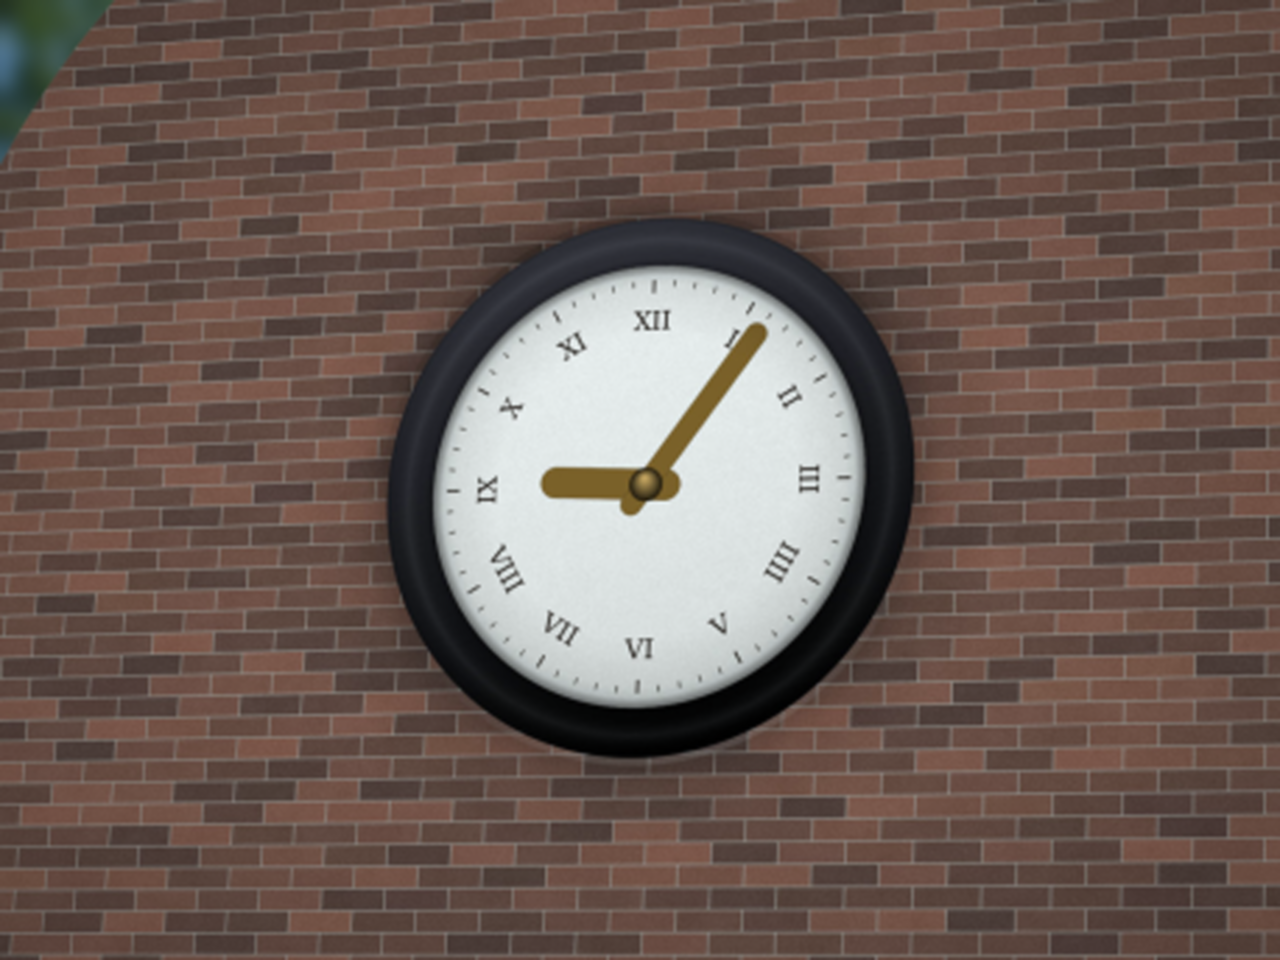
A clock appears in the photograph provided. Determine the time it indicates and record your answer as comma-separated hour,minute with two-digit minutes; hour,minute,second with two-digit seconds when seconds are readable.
9,06
